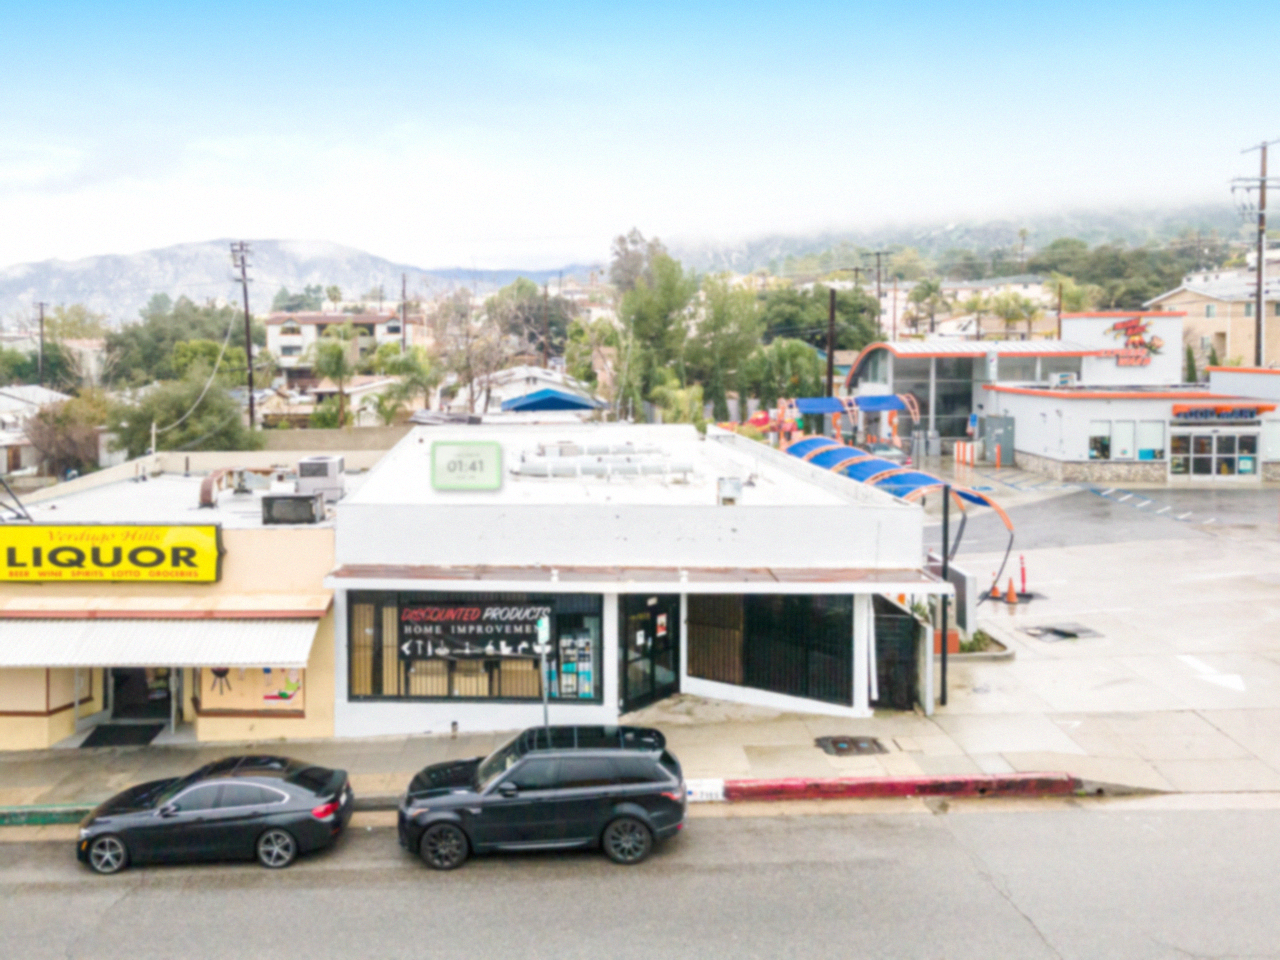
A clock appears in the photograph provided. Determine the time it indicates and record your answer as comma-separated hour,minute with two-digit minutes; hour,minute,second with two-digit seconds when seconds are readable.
1,41
